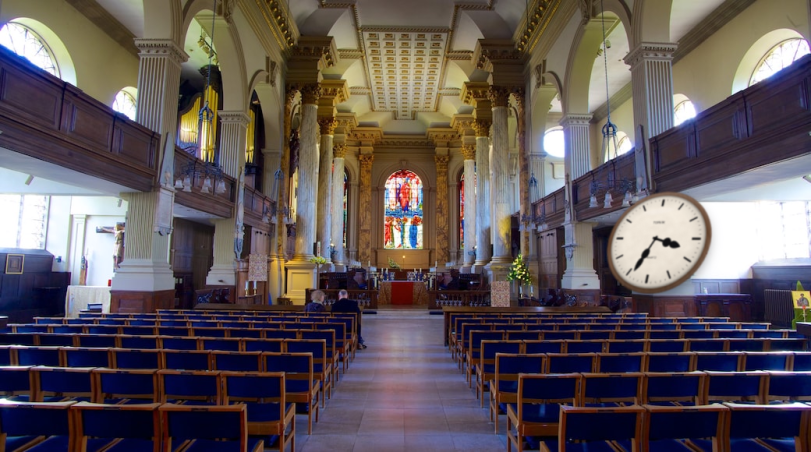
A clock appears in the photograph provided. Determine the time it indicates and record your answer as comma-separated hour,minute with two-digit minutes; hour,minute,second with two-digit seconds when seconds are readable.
3,34
